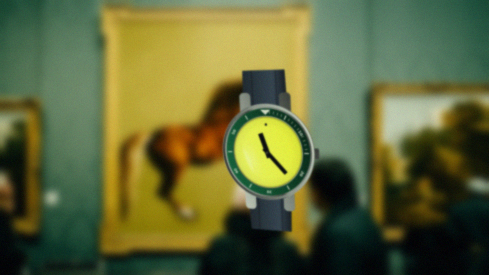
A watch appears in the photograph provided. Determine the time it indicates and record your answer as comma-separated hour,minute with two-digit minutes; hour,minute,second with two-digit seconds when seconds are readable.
11,23
